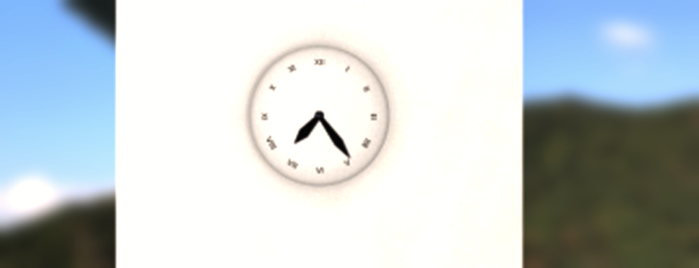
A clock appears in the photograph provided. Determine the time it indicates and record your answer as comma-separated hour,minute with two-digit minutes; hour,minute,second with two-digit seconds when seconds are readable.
7,24
